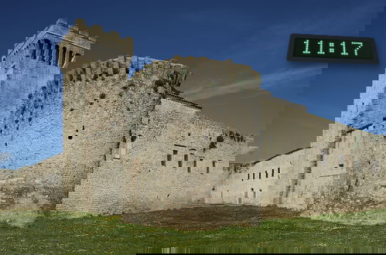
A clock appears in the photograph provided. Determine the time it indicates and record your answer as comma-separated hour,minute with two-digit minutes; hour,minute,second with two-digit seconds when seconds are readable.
11,17
